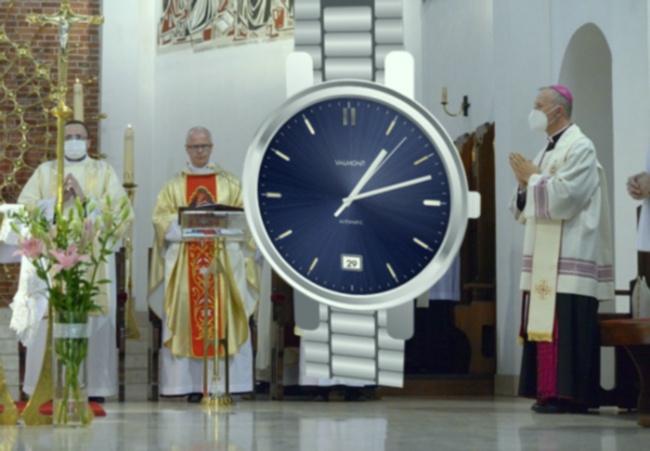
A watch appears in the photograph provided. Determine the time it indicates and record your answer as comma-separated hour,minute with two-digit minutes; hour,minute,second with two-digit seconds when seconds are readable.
1,12,07
